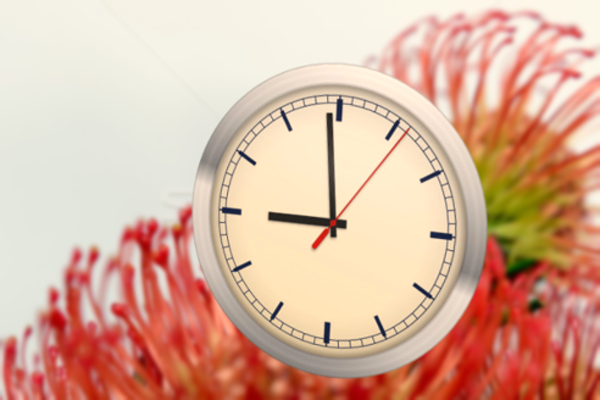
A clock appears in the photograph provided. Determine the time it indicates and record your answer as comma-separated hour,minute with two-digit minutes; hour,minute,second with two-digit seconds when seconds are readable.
8,59,06
